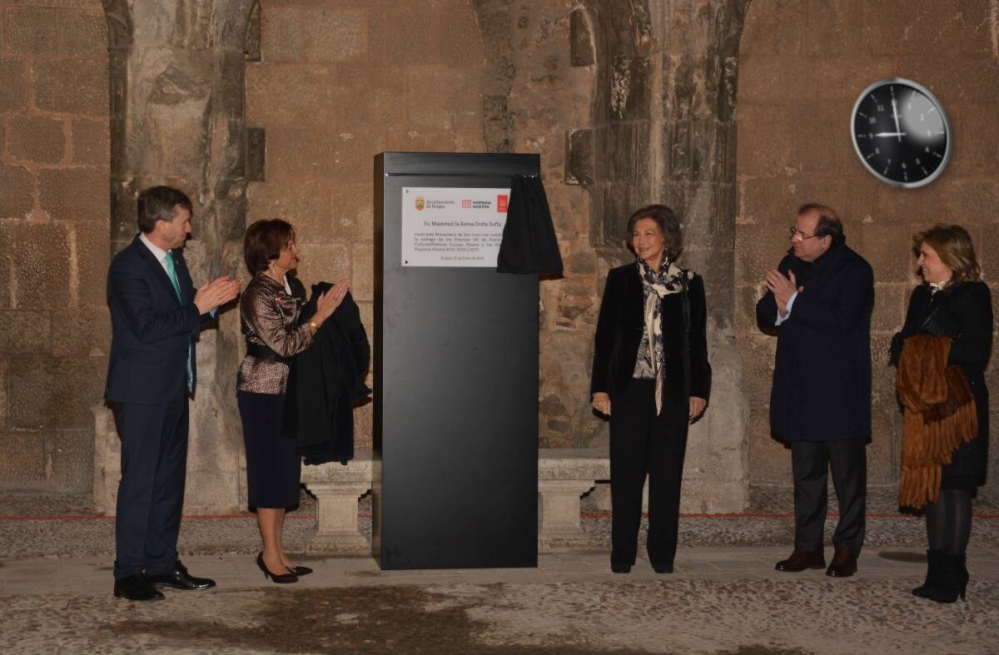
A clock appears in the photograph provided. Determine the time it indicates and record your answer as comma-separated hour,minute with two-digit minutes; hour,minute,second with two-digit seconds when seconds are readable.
9,00
